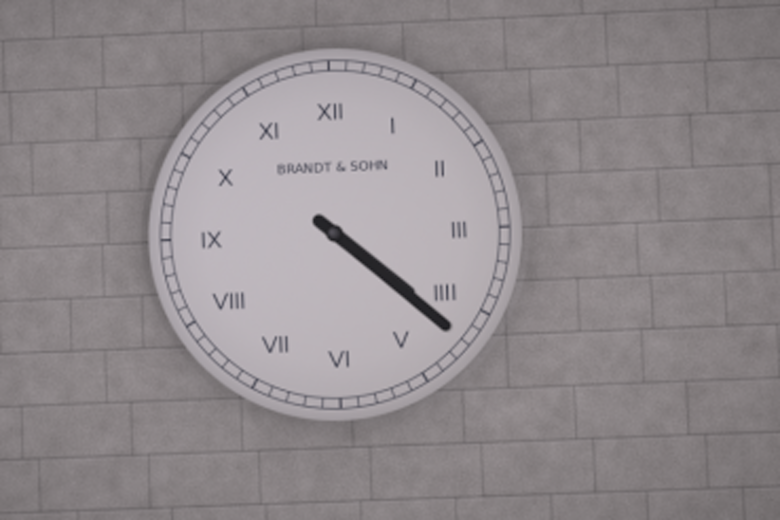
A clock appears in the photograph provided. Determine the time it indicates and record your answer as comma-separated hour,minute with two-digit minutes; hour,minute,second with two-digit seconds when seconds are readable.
4,22
